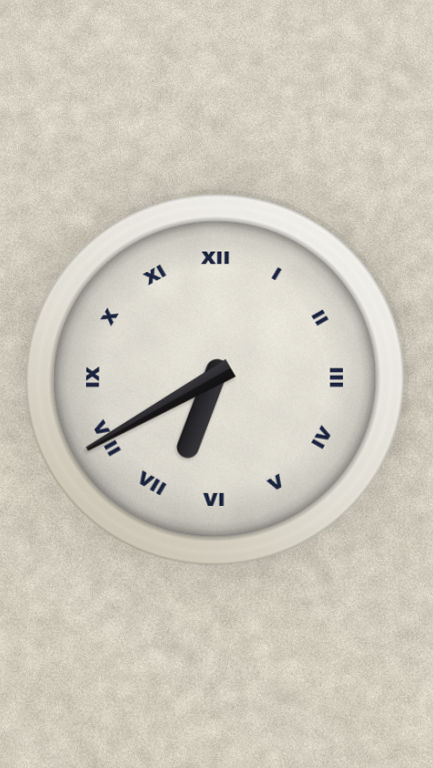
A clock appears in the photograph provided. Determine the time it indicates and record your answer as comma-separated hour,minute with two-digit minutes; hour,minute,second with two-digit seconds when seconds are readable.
6,40
